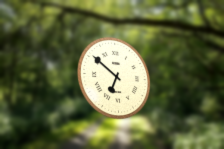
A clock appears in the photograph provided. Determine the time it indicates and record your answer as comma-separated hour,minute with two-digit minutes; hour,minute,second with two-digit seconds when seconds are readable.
6,51
